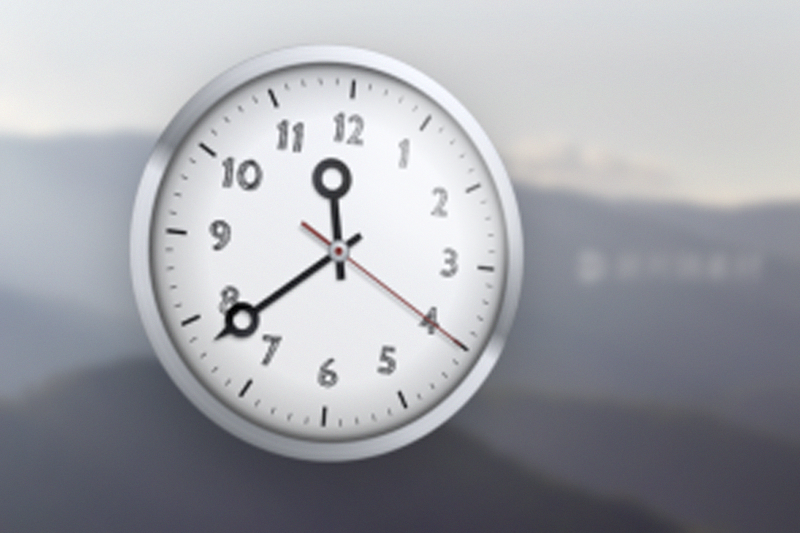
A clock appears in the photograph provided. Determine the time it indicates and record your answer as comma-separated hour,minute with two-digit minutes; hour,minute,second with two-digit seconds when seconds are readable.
11,38,20
